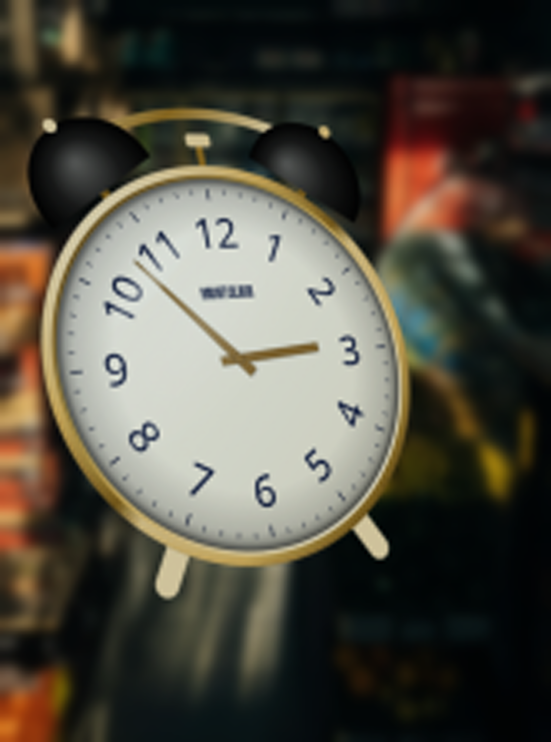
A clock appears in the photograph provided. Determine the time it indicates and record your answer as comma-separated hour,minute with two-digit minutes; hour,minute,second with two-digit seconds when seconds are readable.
2,53
